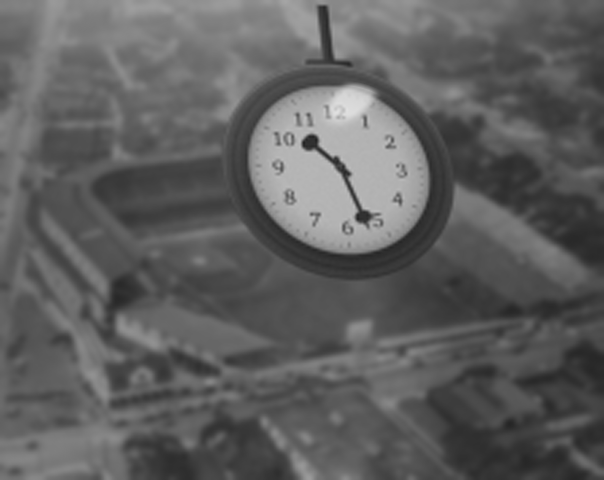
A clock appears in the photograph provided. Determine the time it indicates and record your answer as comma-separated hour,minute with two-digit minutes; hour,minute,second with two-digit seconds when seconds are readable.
10,27
